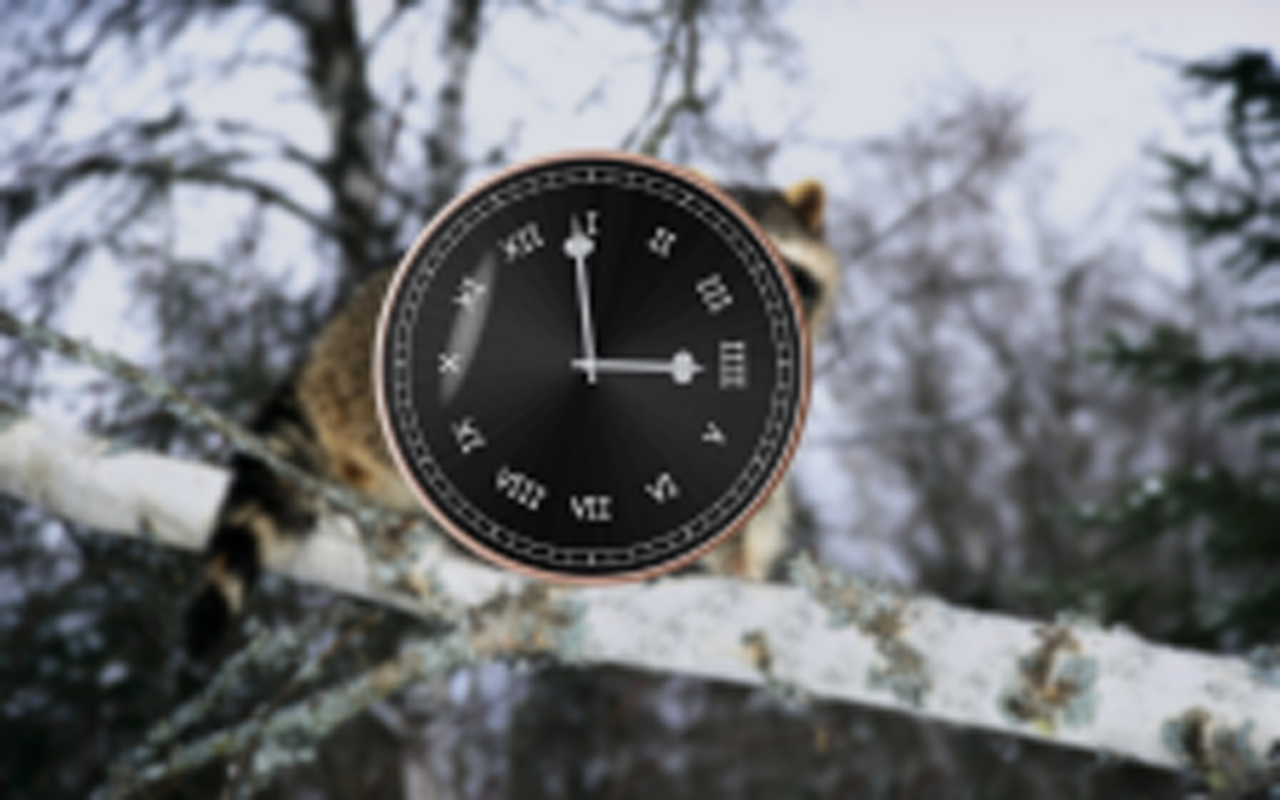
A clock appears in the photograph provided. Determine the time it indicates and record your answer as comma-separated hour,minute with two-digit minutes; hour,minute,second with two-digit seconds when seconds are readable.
4,04
